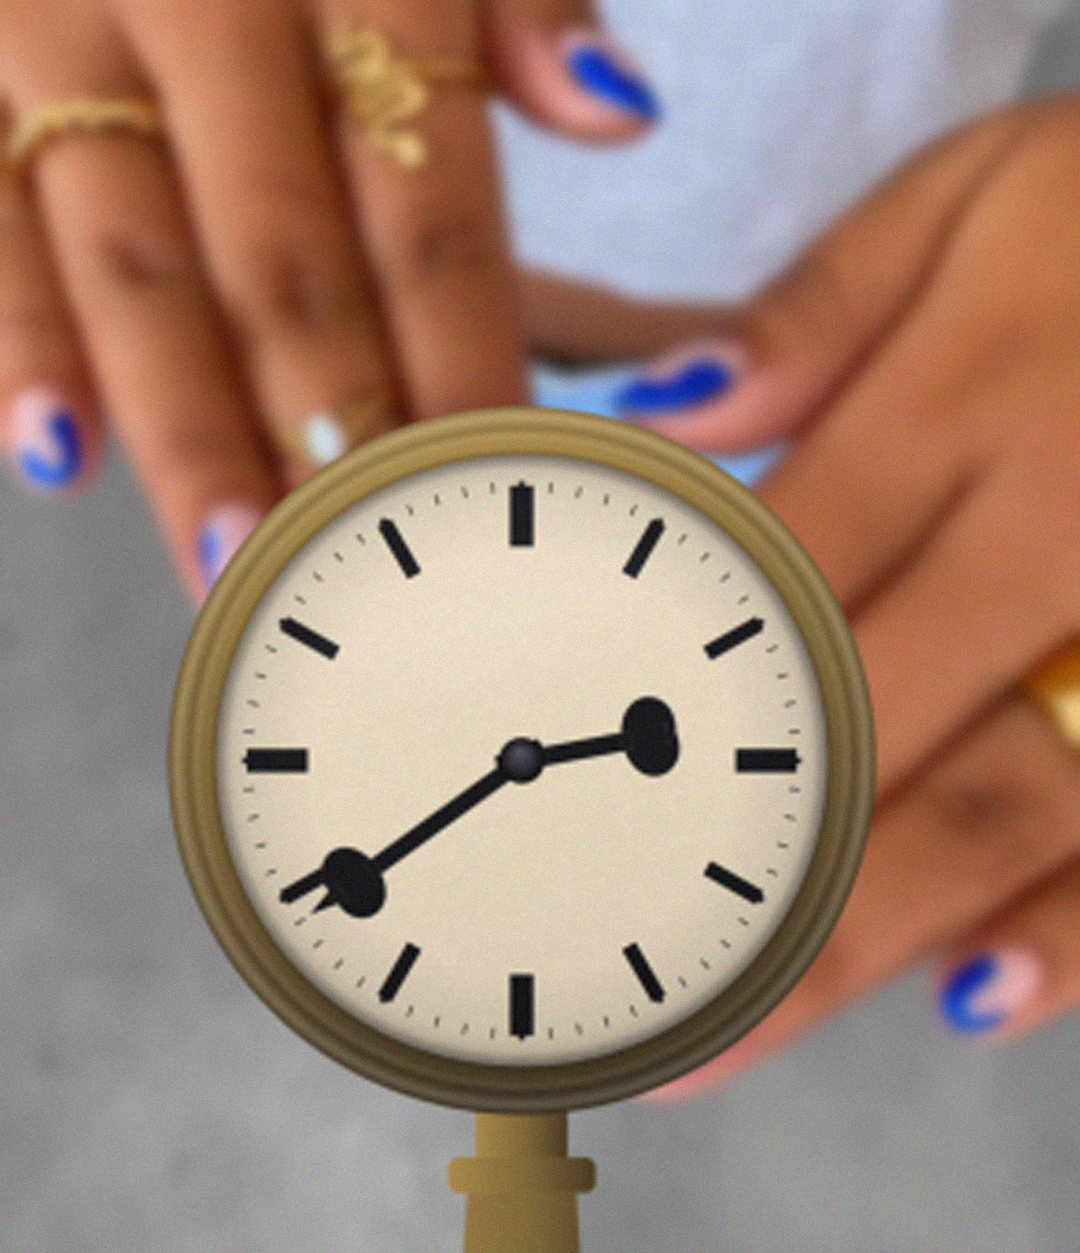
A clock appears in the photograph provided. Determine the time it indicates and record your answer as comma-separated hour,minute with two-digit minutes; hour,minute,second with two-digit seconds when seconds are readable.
2,39
